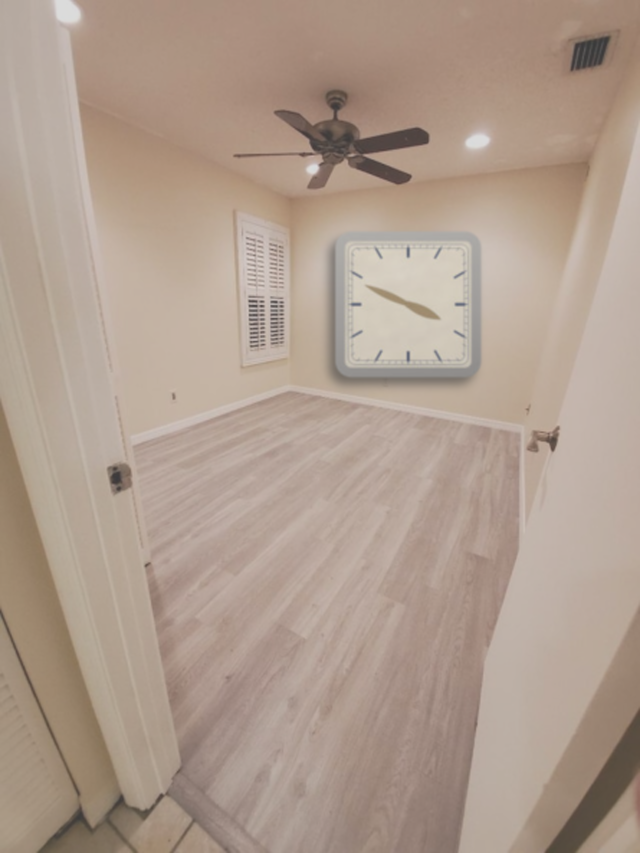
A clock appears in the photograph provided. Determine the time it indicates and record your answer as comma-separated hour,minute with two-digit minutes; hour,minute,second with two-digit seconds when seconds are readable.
3,49
